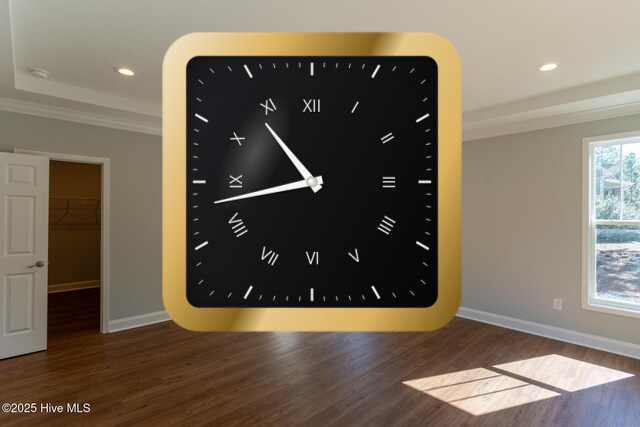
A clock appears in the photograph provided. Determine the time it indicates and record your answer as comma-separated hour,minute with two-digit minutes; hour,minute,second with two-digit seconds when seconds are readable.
10,43
